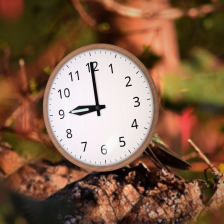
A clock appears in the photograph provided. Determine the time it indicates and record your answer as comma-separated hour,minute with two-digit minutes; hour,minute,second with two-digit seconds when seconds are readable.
9,00
